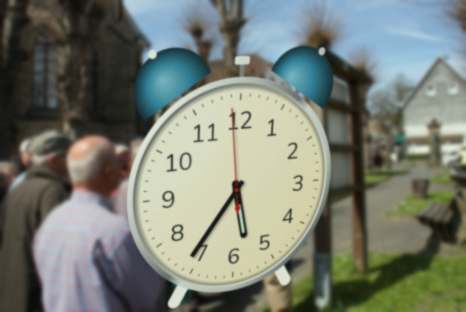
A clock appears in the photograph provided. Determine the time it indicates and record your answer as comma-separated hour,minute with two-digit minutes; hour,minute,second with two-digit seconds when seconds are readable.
5,35,59
